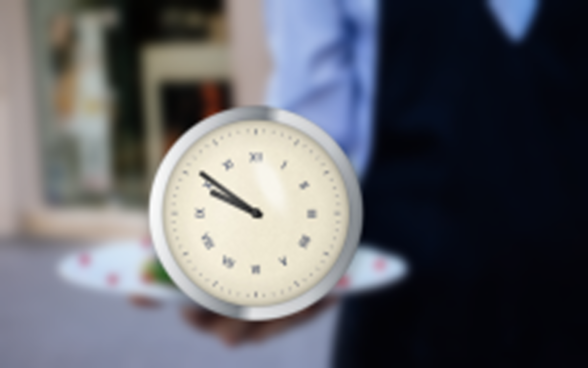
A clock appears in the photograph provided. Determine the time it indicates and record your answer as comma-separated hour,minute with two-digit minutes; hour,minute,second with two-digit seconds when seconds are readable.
9,51
